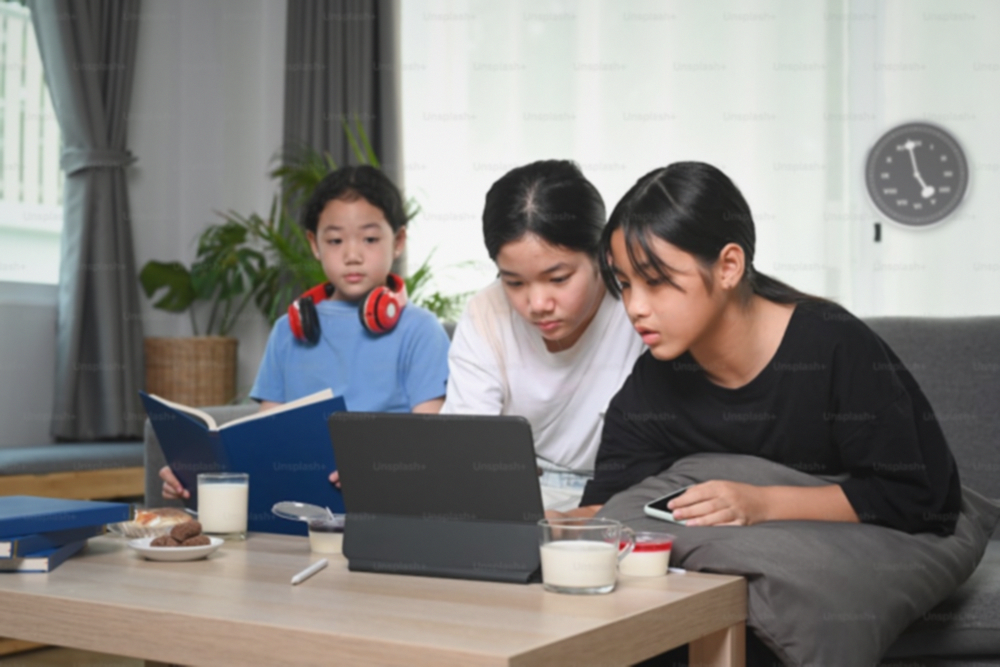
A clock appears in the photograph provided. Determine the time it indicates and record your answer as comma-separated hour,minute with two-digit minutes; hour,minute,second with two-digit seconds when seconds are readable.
4,58
